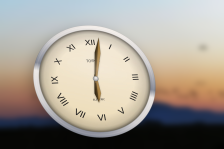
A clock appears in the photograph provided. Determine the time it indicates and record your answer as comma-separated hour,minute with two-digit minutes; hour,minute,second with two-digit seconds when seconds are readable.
6,02
